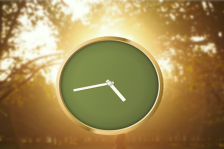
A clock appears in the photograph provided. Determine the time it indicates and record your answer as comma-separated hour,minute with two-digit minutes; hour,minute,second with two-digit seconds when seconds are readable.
4,43
